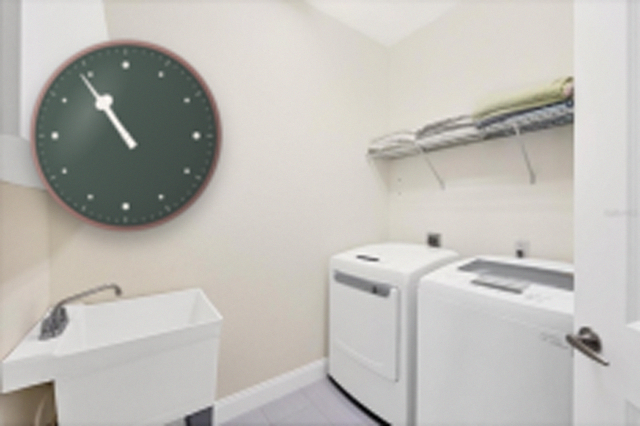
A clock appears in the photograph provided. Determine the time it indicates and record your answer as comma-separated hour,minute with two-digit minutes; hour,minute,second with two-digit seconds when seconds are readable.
10,54
